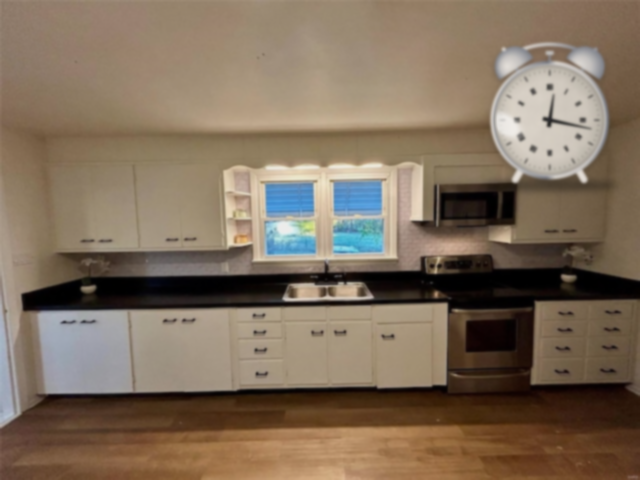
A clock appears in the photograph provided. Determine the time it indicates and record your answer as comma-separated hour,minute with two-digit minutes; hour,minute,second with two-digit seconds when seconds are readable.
12,17
